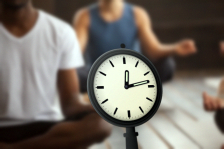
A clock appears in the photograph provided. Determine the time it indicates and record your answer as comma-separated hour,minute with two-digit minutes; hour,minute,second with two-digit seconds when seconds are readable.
12,13
